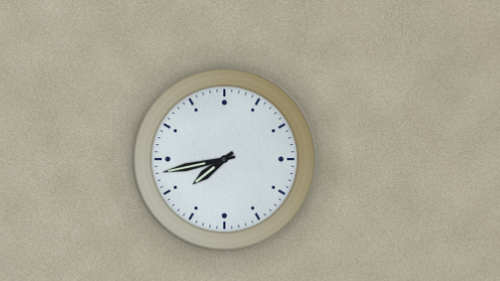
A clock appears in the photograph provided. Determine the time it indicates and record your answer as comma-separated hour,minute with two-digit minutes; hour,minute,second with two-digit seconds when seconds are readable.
7,43
